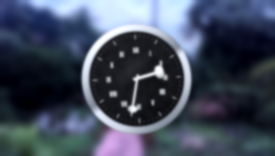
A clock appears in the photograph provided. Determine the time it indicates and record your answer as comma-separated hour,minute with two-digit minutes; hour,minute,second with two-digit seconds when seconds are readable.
2,32
